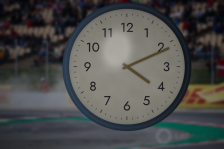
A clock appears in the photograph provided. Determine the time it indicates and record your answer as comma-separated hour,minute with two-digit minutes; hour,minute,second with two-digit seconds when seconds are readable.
4,11
